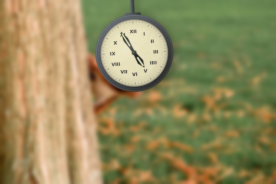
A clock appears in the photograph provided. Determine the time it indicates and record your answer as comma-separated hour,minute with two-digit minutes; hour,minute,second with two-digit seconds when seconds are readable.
4,55
